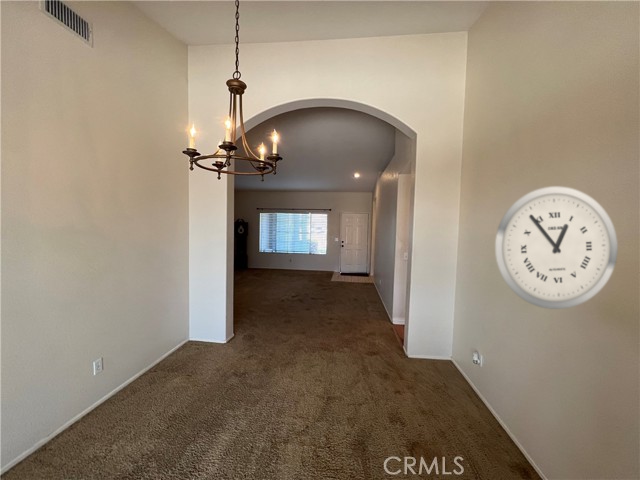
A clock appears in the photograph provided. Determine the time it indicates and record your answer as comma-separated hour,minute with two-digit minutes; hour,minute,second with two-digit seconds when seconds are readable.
12,54
